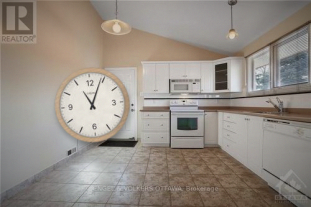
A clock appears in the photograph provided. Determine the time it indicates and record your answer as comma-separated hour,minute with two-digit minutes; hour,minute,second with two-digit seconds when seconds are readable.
11,04
